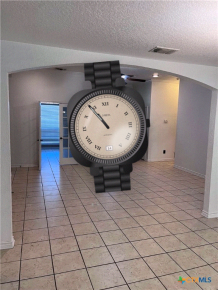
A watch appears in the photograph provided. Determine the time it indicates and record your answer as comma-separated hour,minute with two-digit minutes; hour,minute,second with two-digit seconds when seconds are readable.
10,54
